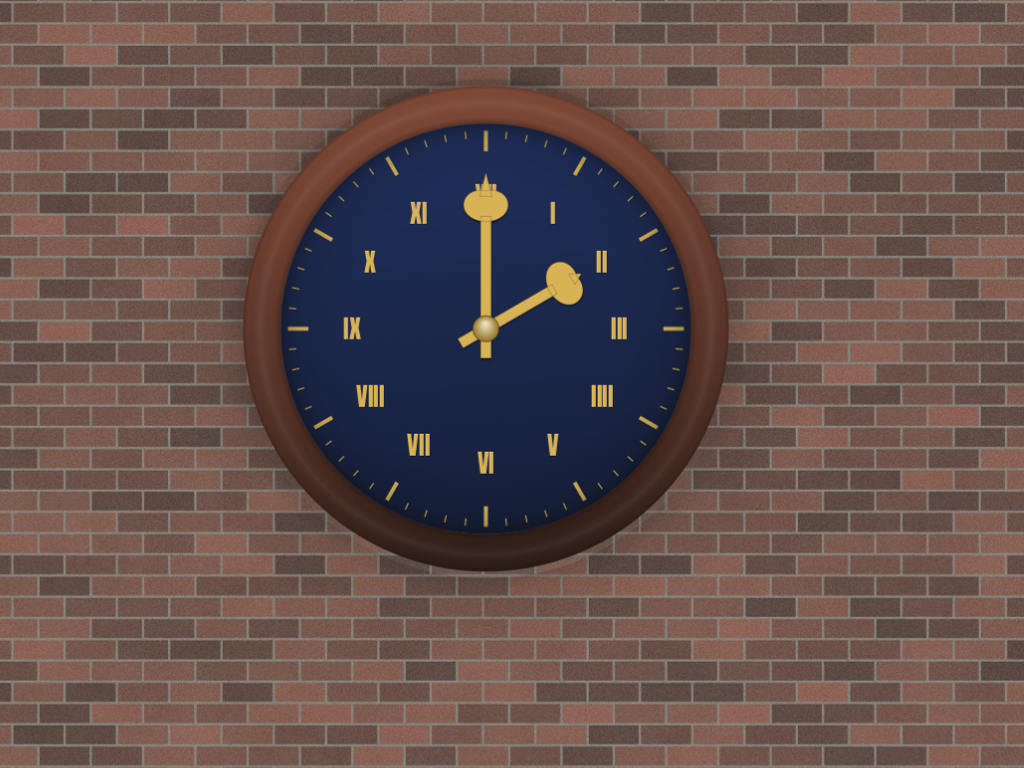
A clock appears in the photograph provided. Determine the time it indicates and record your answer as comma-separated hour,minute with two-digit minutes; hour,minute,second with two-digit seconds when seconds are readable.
2,00
